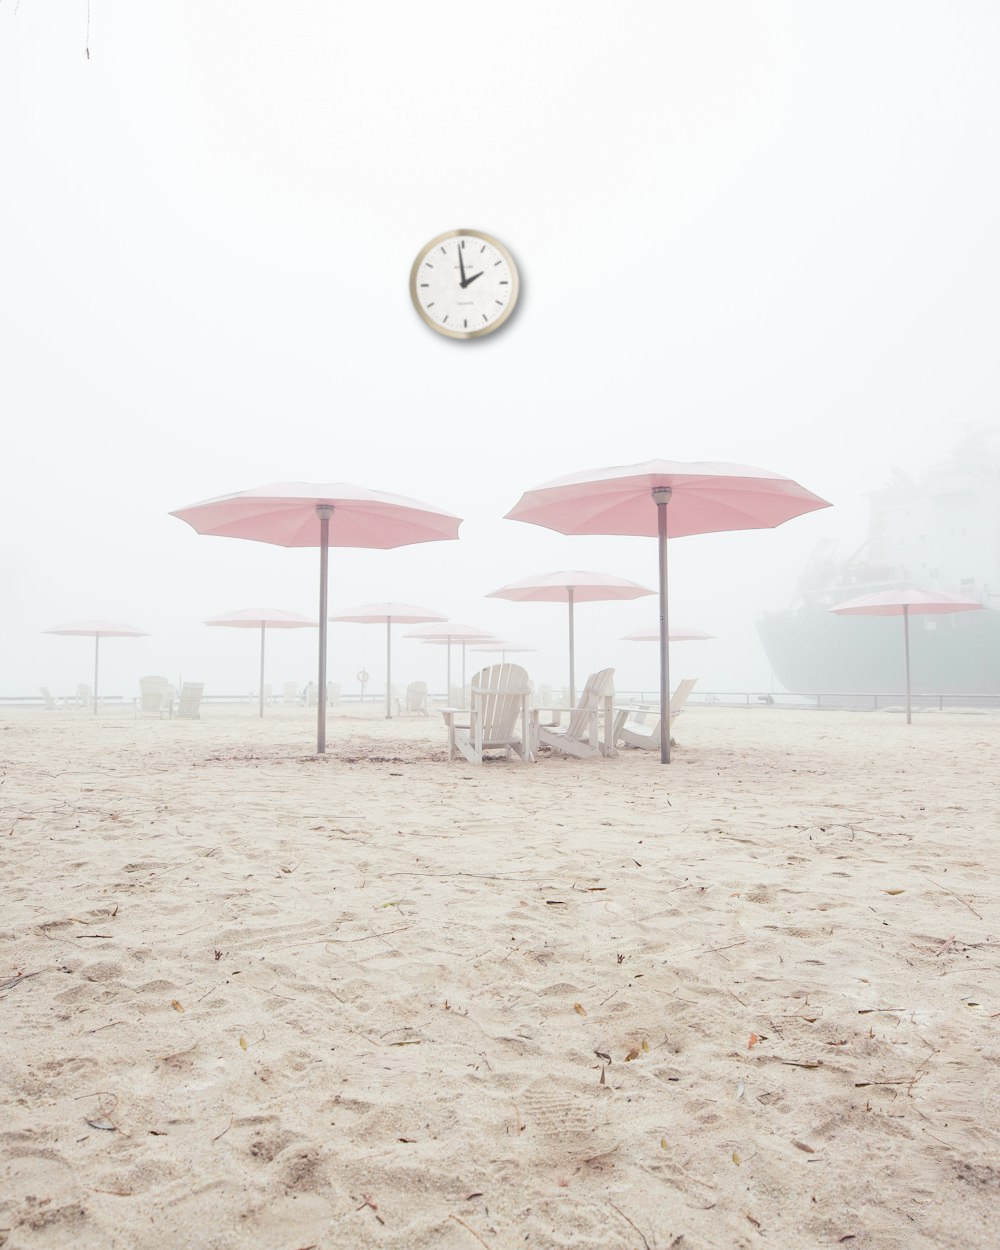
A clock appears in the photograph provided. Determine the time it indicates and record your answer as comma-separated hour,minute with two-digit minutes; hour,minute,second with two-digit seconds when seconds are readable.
1,59
